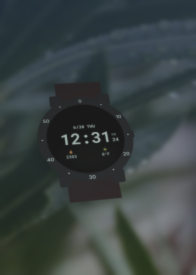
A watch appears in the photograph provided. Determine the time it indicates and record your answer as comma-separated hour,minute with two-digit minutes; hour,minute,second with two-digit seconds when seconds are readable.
12,31
